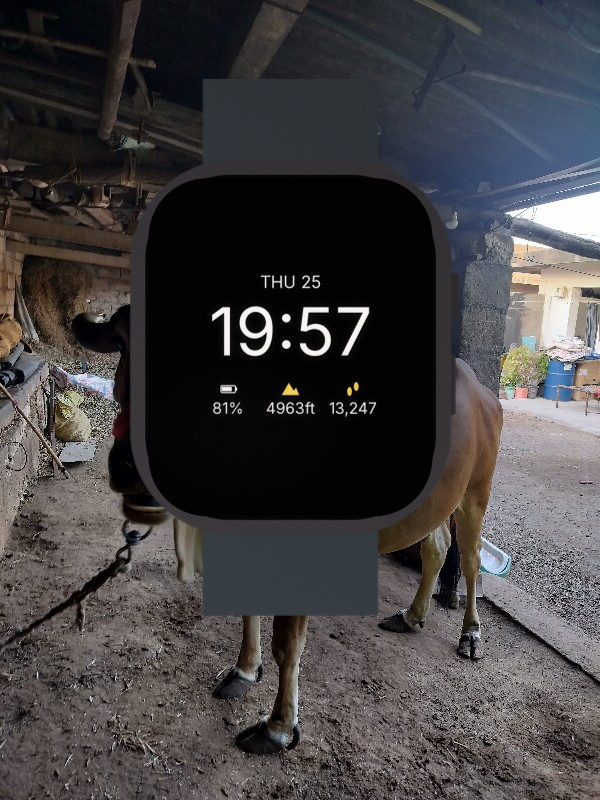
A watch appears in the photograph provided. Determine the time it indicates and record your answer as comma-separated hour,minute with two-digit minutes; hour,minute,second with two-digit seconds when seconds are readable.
19,57
